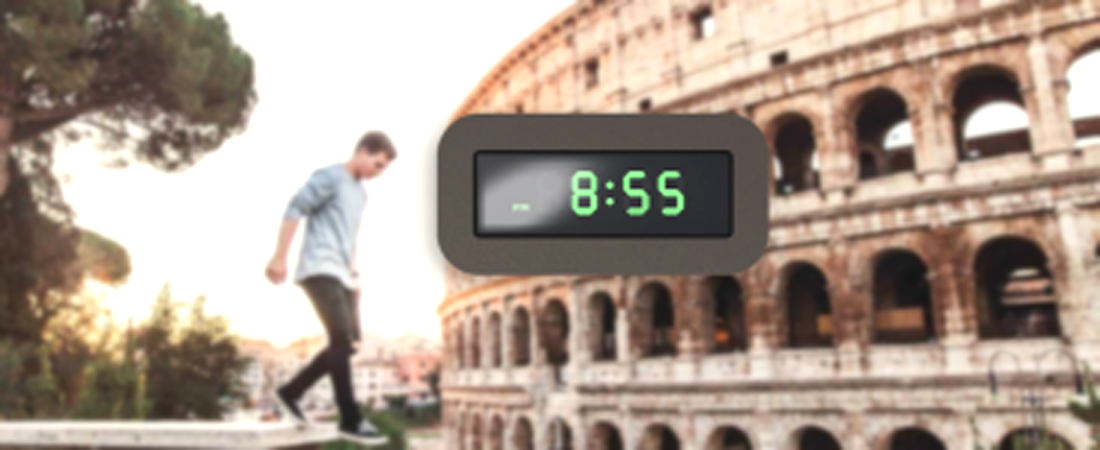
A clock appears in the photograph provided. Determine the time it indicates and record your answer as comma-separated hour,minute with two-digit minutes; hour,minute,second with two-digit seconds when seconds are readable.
8,55
